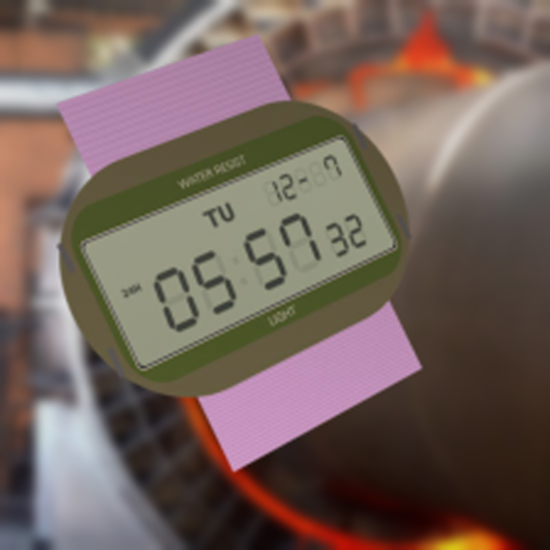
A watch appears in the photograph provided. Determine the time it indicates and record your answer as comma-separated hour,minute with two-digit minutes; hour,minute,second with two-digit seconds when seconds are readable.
5,57,32
